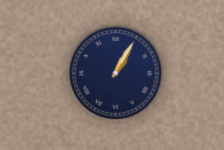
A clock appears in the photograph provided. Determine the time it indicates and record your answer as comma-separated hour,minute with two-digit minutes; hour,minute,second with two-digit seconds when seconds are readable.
1,05
